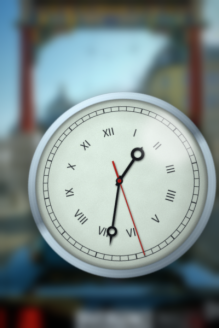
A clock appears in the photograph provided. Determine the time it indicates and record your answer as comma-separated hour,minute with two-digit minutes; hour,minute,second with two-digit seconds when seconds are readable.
1,33,29
